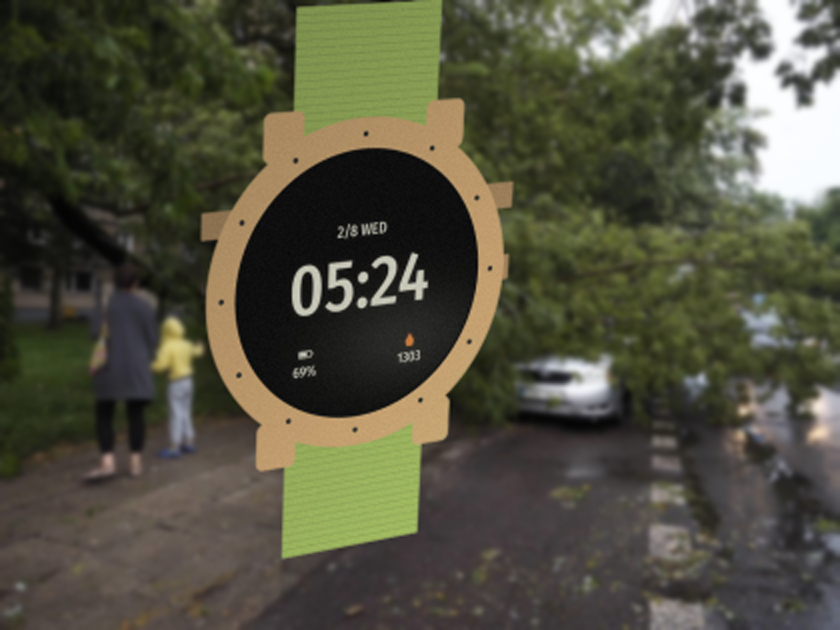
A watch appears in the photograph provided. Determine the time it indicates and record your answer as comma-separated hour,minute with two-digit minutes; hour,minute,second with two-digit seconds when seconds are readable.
5,24
